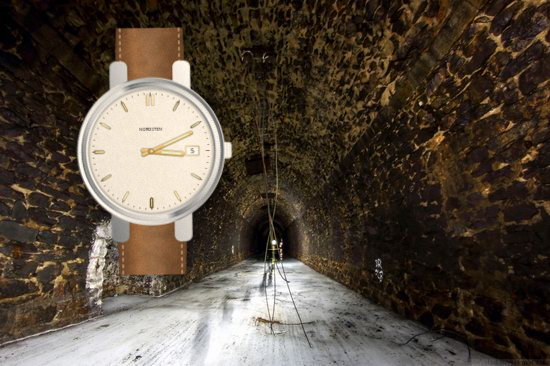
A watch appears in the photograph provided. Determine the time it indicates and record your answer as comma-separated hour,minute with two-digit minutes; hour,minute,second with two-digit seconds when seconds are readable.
3,11
